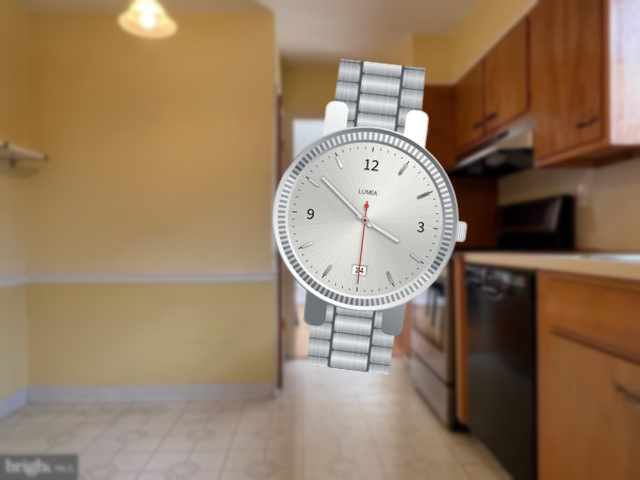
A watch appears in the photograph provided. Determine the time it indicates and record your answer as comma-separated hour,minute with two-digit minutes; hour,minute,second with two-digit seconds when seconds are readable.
3,51,30
